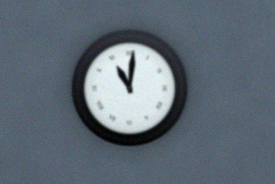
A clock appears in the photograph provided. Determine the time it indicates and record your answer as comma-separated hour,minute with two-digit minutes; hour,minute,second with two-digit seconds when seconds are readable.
11,01
